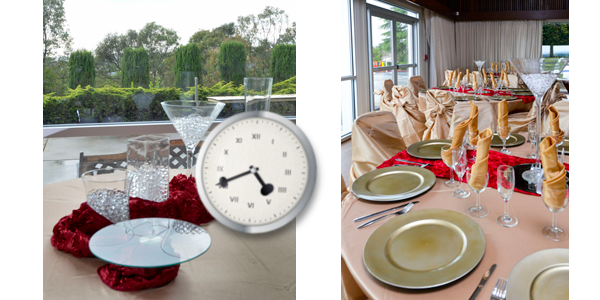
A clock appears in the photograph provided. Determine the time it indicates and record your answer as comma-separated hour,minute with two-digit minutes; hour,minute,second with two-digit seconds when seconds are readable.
4,41
